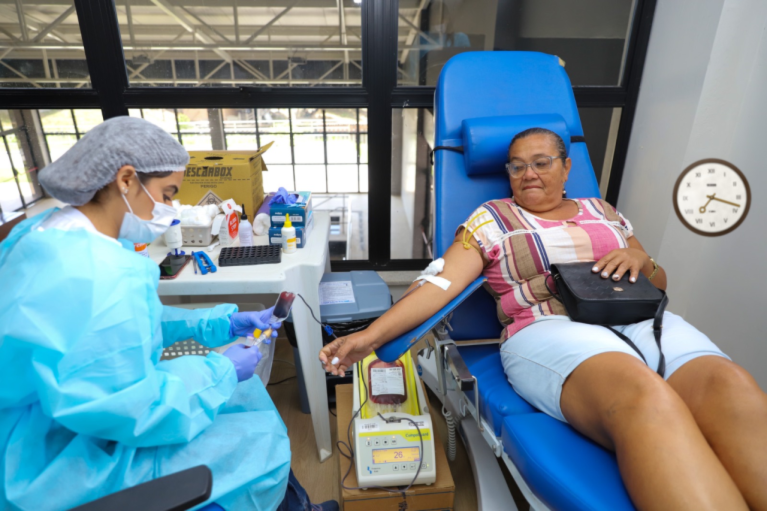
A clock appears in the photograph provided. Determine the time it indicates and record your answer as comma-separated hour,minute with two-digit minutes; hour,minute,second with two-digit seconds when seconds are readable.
7,18
